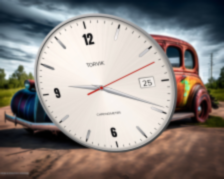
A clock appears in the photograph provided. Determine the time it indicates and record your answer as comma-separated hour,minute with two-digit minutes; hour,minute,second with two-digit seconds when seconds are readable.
9,19,12
